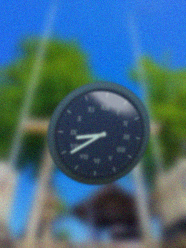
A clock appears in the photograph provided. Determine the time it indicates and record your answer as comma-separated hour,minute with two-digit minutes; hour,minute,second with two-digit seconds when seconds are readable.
8,39
